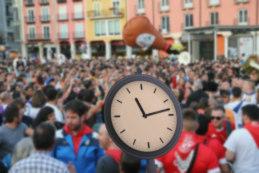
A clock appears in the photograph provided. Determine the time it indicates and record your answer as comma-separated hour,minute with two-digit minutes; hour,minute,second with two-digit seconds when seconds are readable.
11,13
